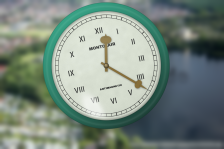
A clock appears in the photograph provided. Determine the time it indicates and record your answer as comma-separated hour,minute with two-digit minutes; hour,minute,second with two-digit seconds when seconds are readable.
12,22
